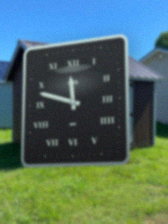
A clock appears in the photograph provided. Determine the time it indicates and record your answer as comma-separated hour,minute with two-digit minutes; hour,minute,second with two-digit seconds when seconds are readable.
11,48
